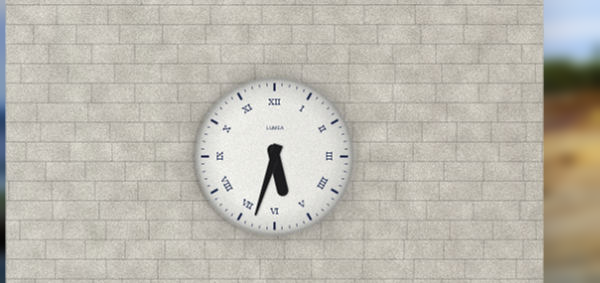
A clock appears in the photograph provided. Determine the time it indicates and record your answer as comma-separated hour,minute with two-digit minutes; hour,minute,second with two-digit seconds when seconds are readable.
5,33
